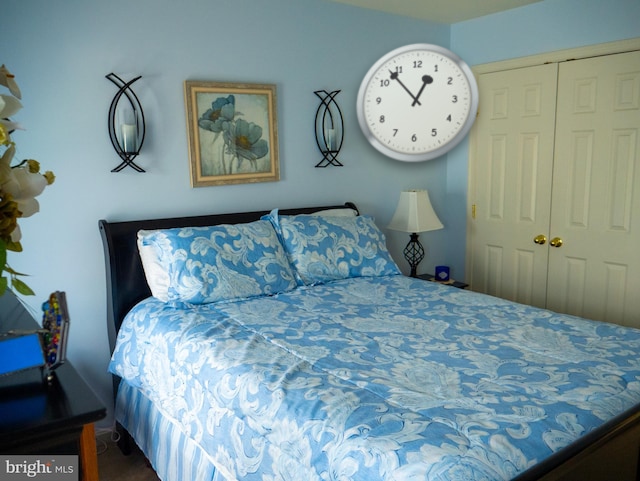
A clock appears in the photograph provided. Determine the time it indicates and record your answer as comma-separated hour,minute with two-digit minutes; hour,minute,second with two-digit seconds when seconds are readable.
12,53
